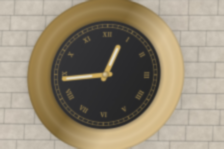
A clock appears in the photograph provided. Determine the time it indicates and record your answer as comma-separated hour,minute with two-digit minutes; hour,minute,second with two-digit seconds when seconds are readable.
12,44
